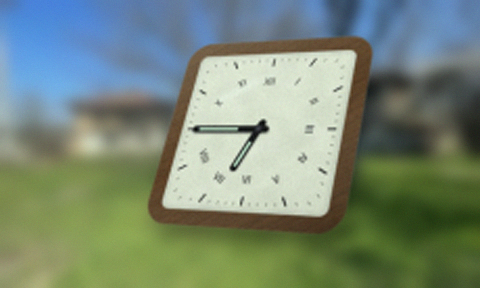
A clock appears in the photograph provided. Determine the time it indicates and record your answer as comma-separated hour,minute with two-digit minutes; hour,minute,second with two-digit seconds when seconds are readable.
6,45
